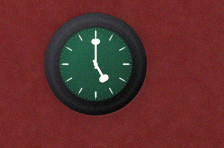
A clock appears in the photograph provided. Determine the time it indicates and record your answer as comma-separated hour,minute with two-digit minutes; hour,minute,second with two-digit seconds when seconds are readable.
5,00
